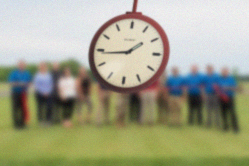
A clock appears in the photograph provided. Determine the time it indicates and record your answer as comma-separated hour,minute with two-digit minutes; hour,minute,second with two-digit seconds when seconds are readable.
1,44
